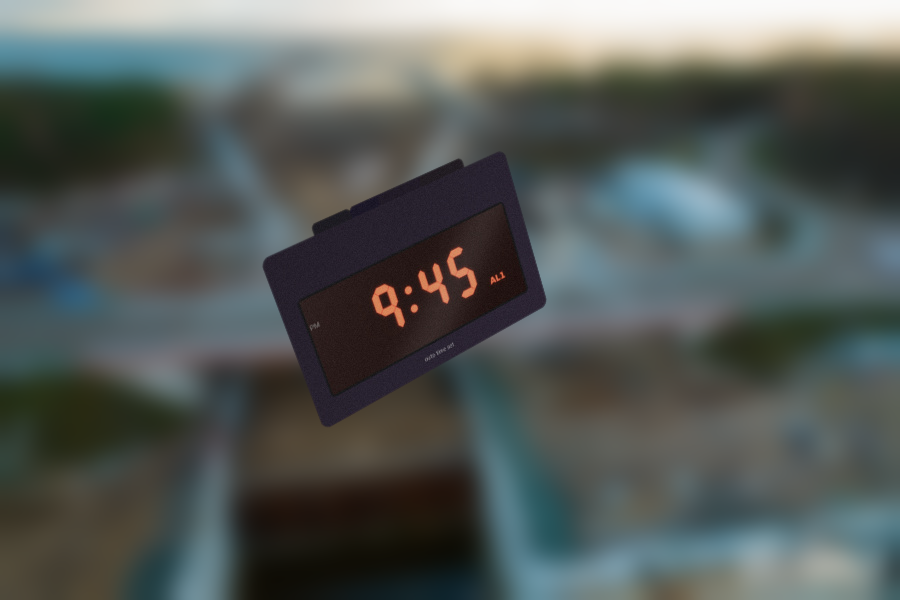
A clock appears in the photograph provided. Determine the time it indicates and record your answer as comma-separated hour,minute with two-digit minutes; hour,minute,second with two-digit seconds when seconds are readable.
9,45
